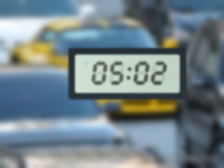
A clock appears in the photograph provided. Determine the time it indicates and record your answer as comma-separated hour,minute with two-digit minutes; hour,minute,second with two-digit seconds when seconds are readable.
5,02
